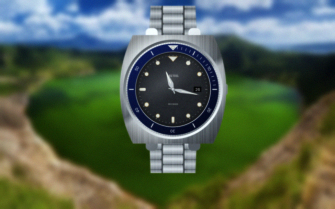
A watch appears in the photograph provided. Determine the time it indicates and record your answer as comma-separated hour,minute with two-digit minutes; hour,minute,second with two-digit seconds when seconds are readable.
11,17
